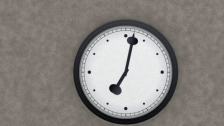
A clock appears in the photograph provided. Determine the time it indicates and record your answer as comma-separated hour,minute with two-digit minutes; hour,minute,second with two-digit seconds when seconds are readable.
7,02
